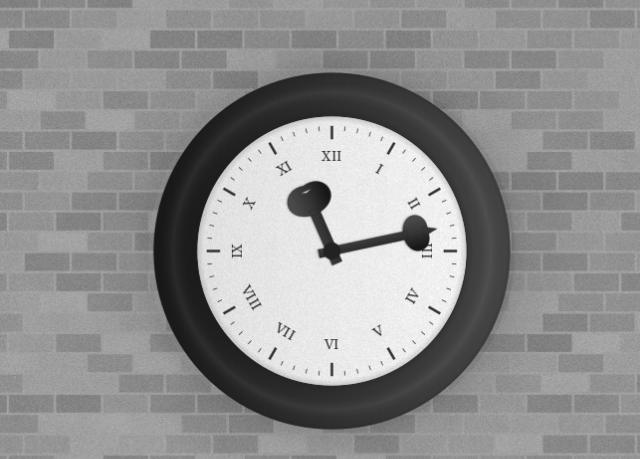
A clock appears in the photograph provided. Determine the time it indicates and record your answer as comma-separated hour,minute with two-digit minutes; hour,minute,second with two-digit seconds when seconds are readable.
11,13
